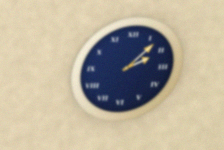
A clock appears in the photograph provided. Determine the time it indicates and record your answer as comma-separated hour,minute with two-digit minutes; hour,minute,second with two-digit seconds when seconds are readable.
2,07
